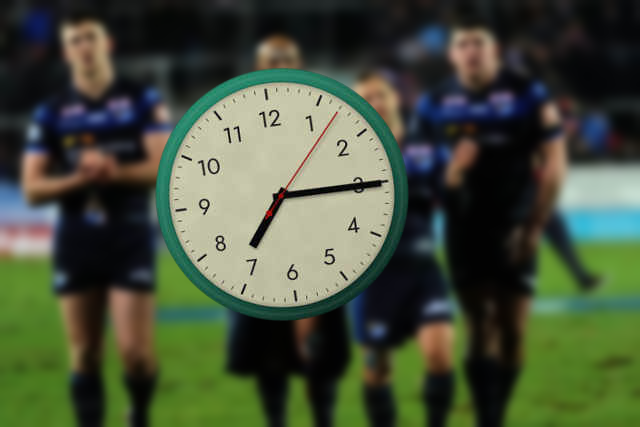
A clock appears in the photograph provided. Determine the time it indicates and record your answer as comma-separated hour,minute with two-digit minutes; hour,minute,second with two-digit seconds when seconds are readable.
7,15,07
